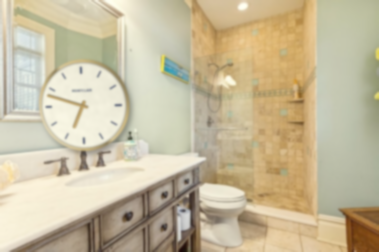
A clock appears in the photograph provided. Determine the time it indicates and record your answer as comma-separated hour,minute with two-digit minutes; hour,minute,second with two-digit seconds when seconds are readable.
6,48
